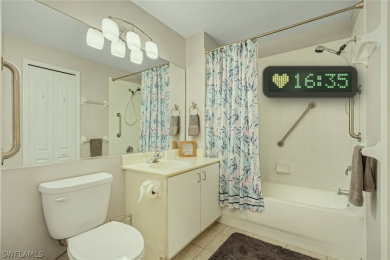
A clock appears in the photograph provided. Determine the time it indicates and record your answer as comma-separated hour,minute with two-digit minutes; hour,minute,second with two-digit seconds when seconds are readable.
16,35
